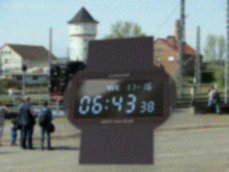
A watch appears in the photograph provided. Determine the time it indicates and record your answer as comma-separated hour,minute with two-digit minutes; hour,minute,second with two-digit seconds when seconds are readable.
6,43
